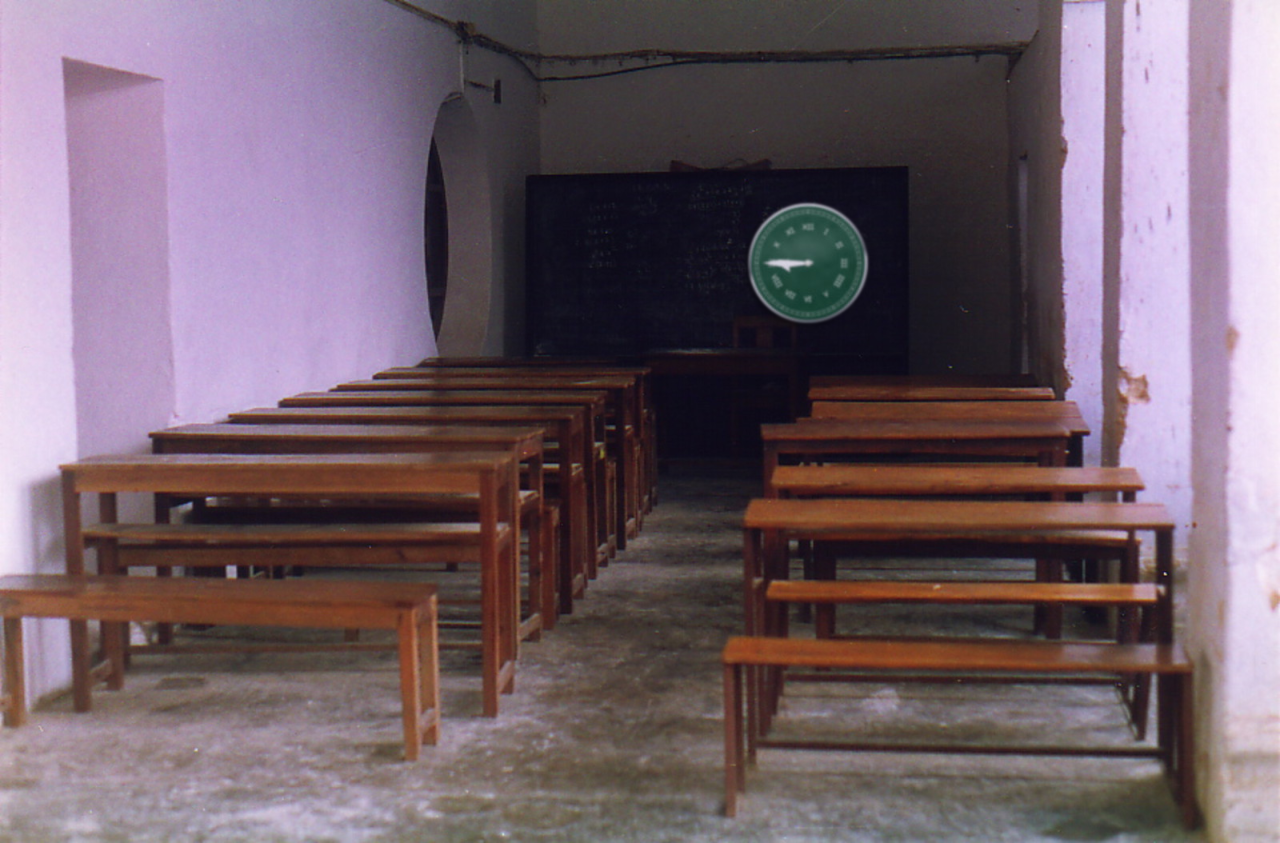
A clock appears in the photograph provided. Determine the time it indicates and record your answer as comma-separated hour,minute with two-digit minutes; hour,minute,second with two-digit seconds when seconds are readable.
8,45
